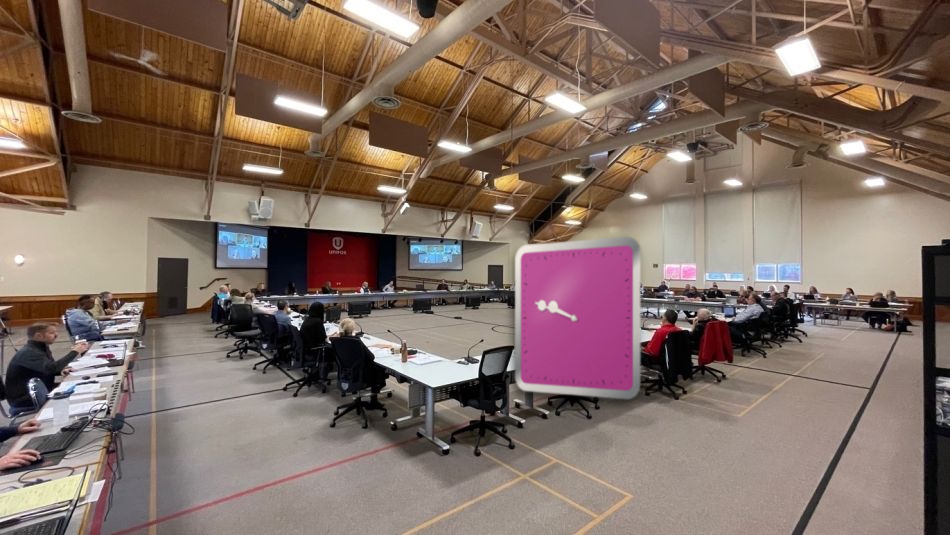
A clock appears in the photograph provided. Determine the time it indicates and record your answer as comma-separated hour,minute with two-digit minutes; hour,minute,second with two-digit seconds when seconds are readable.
9,48
